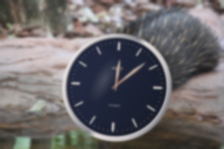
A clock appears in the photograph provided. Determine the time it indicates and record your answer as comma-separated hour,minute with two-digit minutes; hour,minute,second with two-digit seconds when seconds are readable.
12,08
